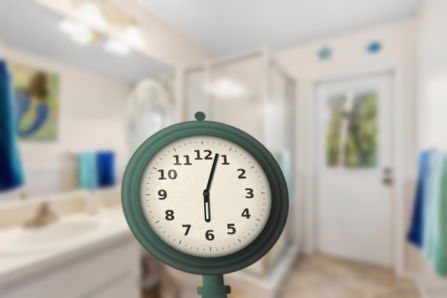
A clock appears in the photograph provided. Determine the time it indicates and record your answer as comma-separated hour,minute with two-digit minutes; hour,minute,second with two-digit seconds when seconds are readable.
6,03
